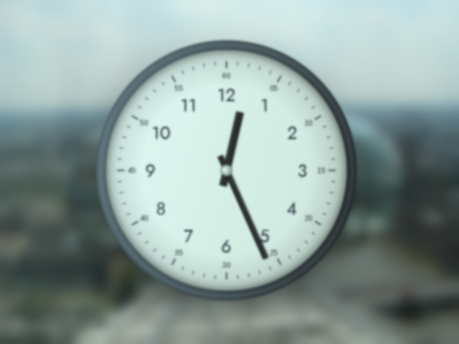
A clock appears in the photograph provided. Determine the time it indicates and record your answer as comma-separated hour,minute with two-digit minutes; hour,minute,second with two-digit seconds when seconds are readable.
12,26
